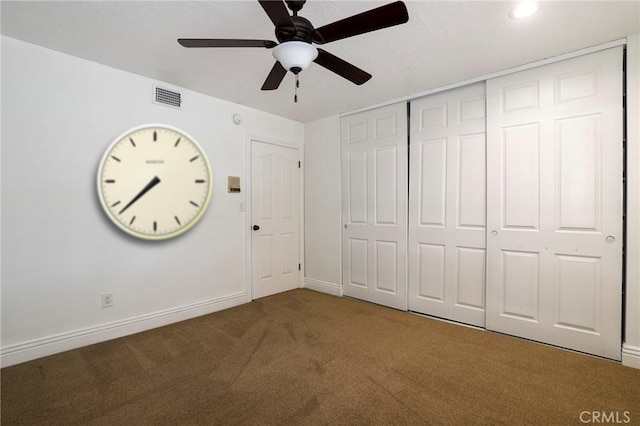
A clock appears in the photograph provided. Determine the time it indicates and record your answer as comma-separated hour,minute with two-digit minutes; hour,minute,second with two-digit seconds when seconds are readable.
7,38
